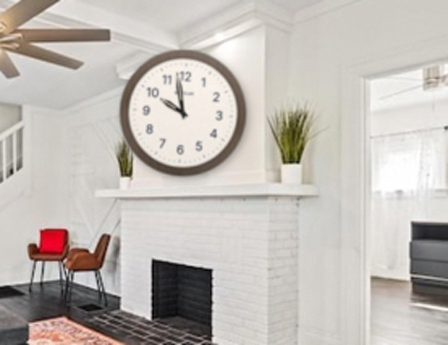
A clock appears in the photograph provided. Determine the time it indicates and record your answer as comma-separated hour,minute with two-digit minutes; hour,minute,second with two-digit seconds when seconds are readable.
9,58
